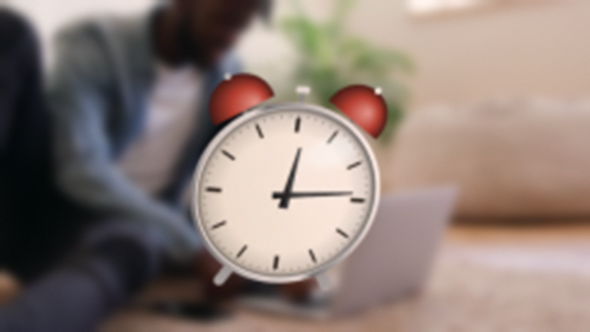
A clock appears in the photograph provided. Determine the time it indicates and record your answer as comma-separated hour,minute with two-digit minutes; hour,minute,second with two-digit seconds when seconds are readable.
12,14
